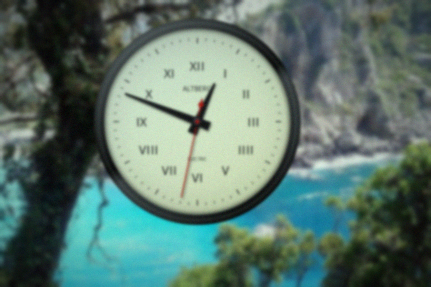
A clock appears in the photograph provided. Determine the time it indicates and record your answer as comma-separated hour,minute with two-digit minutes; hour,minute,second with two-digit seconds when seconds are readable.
12,48,32
